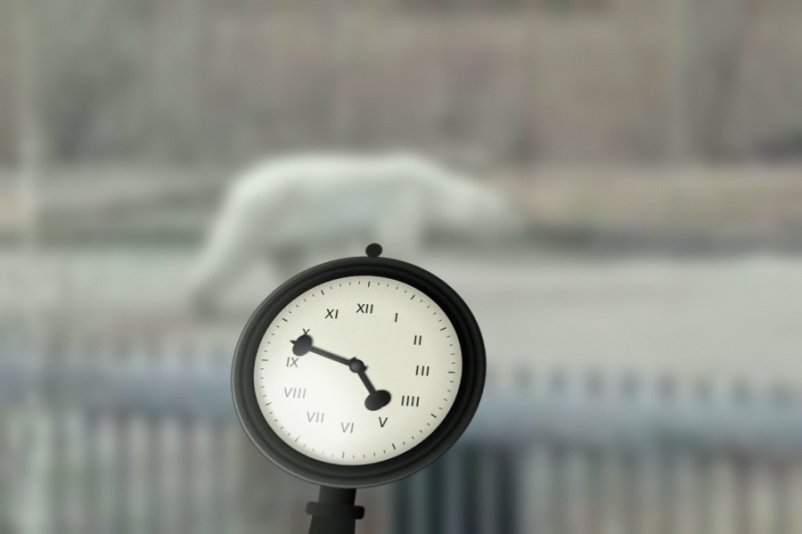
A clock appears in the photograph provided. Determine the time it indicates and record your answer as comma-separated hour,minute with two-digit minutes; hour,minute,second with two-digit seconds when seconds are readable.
4,48
